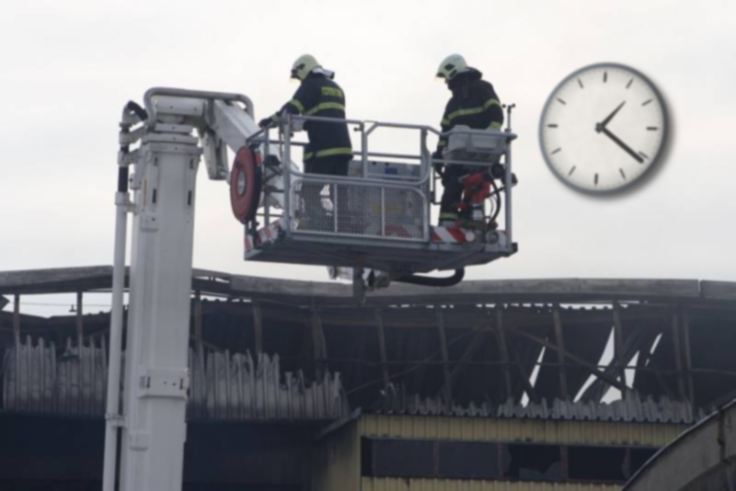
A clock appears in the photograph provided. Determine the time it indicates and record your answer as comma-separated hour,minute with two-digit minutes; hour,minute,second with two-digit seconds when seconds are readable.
1,21
